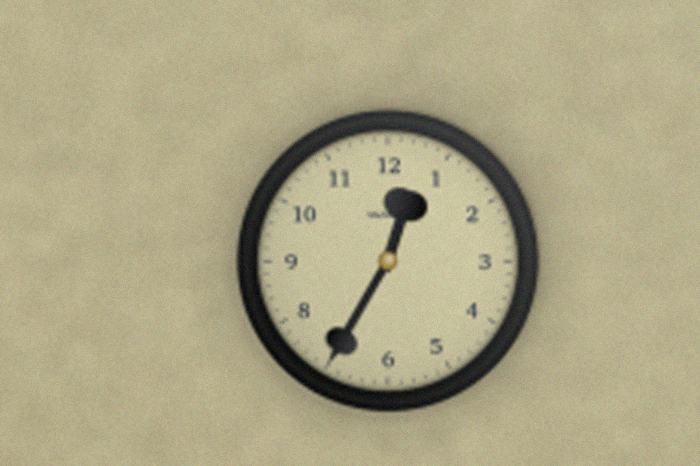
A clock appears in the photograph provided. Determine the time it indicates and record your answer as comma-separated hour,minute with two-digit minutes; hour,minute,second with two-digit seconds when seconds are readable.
12,35
